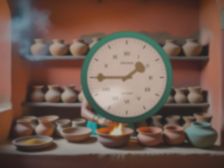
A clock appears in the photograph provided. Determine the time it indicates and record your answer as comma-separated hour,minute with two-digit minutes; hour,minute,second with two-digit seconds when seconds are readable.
1,45
